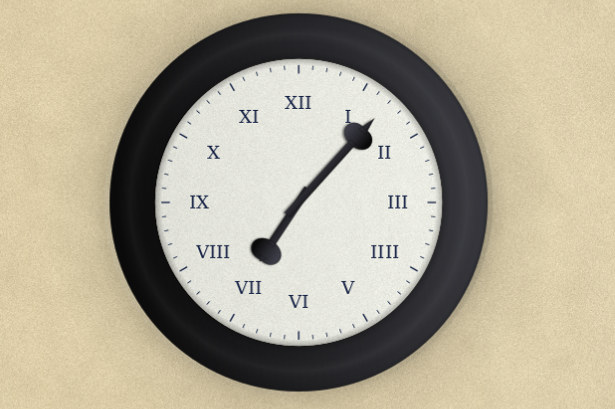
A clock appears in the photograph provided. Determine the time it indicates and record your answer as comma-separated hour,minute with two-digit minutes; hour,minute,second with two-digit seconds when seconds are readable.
7,07
